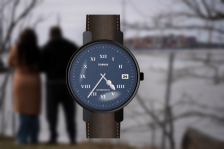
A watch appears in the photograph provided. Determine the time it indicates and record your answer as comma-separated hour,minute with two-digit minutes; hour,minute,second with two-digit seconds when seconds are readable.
4,36
